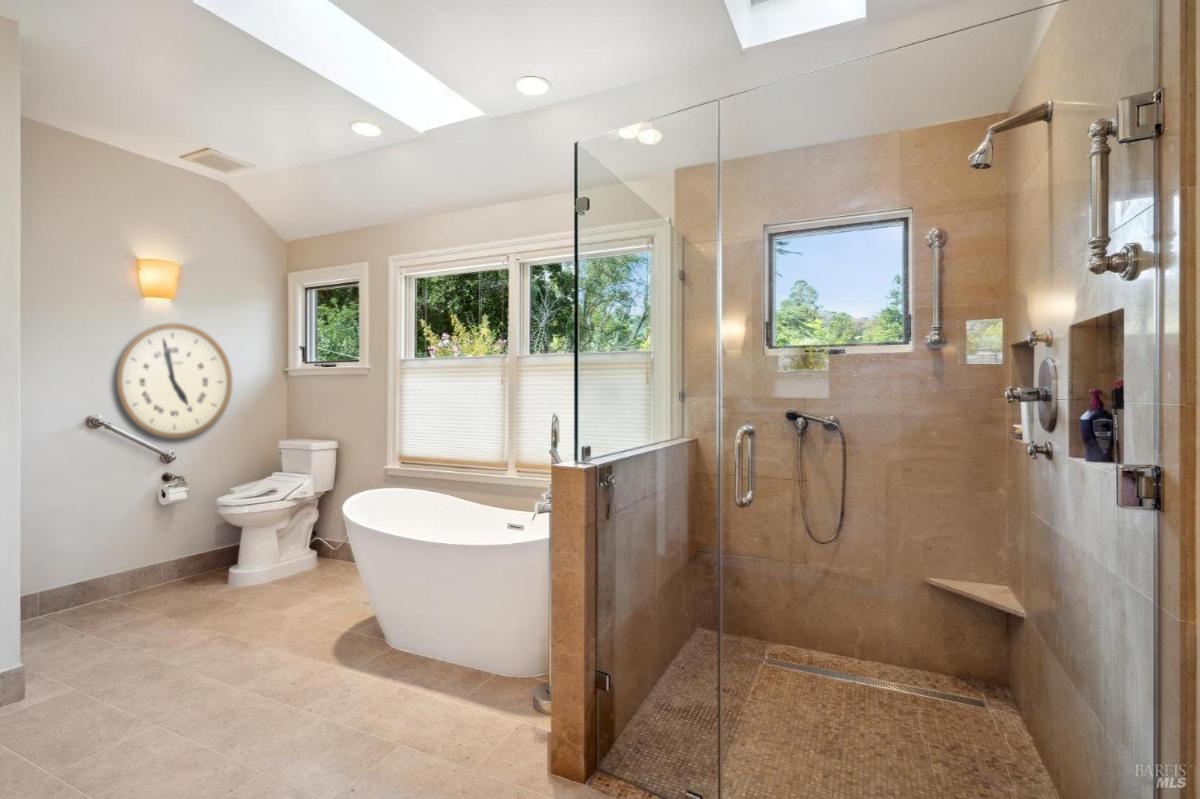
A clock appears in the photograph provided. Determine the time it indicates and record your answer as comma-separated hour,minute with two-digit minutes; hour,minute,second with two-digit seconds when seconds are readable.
4,58
